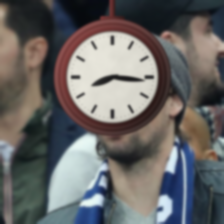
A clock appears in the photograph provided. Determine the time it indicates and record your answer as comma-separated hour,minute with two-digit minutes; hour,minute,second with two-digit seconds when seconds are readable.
8,16
